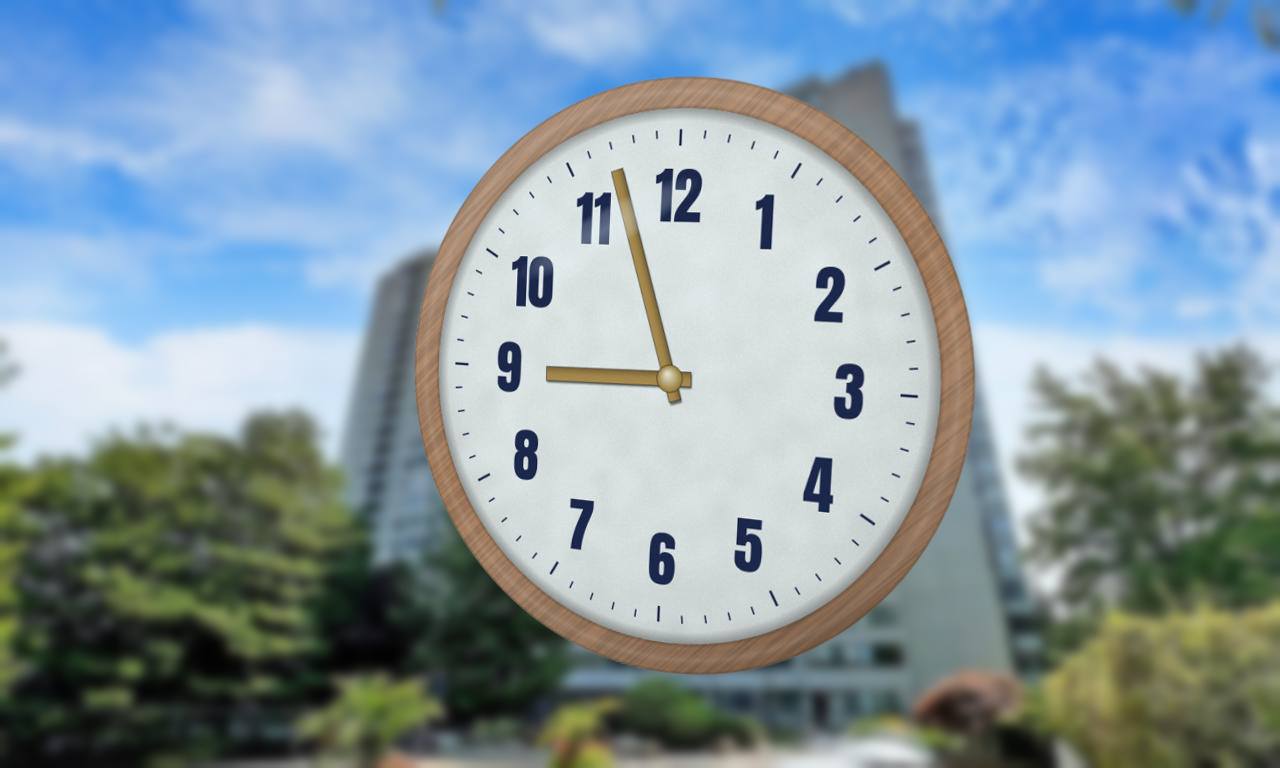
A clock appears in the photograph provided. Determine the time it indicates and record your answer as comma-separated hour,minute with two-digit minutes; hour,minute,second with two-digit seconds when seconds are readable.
8,57
